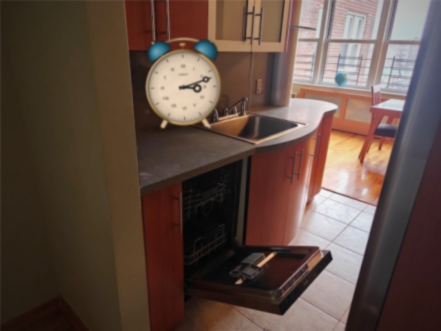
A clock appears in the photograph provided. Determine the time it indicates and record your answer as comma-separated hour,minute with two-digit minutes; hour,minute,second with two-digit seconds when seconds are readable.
3,12
